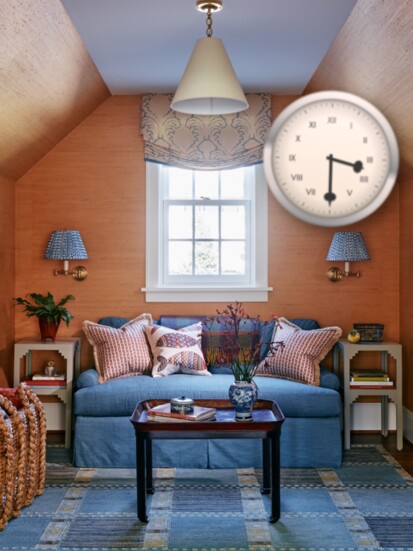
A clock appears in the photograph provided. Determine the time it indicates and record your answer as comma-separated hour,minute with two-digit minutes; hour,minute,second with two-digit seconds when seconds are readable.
3,30
